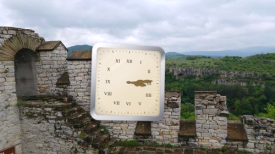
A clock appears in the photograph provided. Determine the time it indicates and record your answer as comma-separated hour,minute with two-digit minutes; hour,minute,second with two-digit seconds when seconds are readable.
3,14
